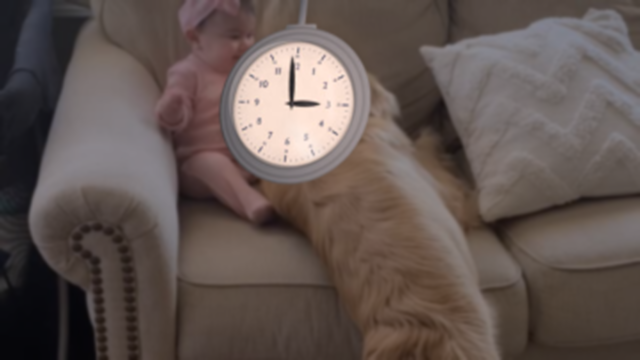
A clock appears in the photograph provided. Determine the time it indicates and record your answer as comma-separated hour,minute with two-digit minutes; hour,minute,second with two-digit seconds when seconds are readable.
2,59
